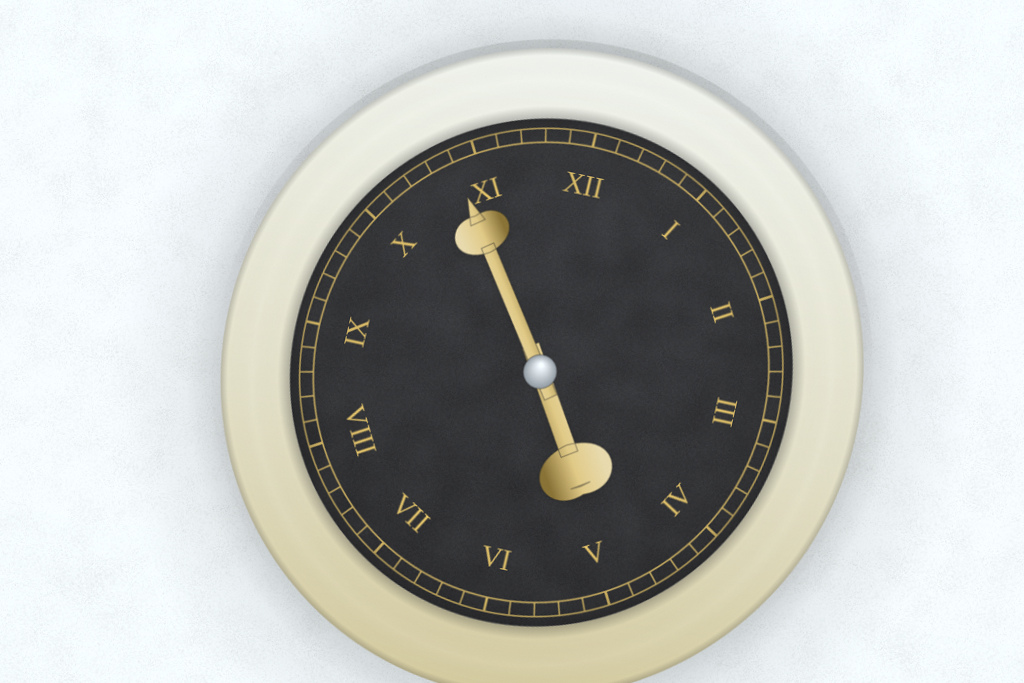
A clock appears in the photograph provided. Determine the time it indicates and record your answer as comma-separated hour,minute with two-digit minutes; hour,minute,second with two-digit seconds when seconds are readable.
4,54
